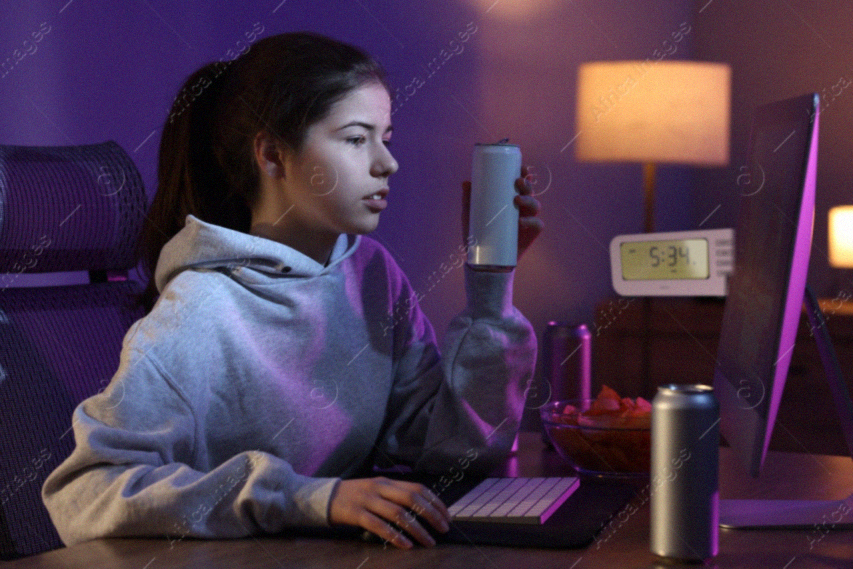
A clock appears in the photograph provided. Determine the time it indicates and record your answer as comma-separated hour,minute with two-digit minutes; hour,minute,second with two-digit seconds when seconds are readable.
5,34
